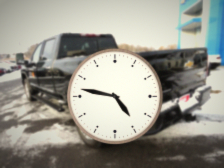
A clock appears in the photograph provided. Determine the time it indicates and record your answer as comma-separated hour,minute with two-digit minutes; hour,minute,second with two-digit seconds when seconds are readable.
4,47
